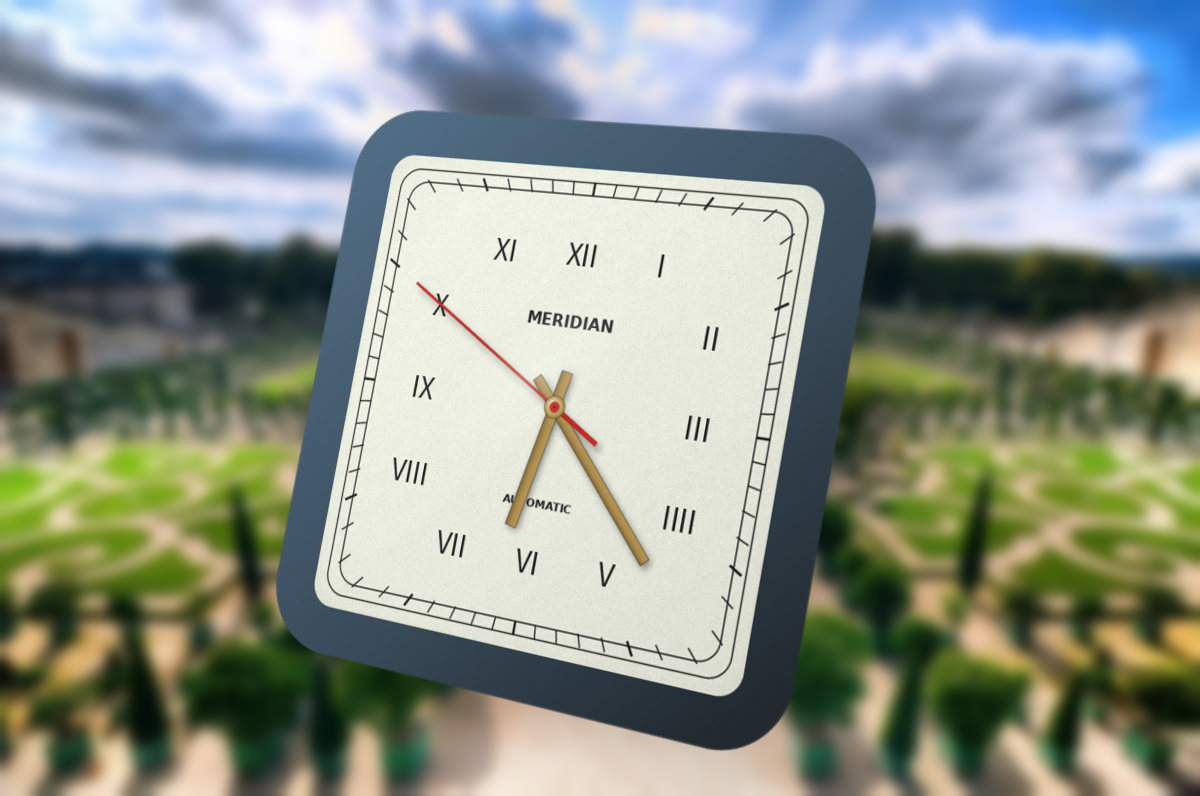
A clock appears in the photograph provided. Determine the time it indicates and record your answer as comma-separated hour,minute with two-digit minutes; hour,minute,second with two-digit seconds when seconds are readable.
6,22,50
